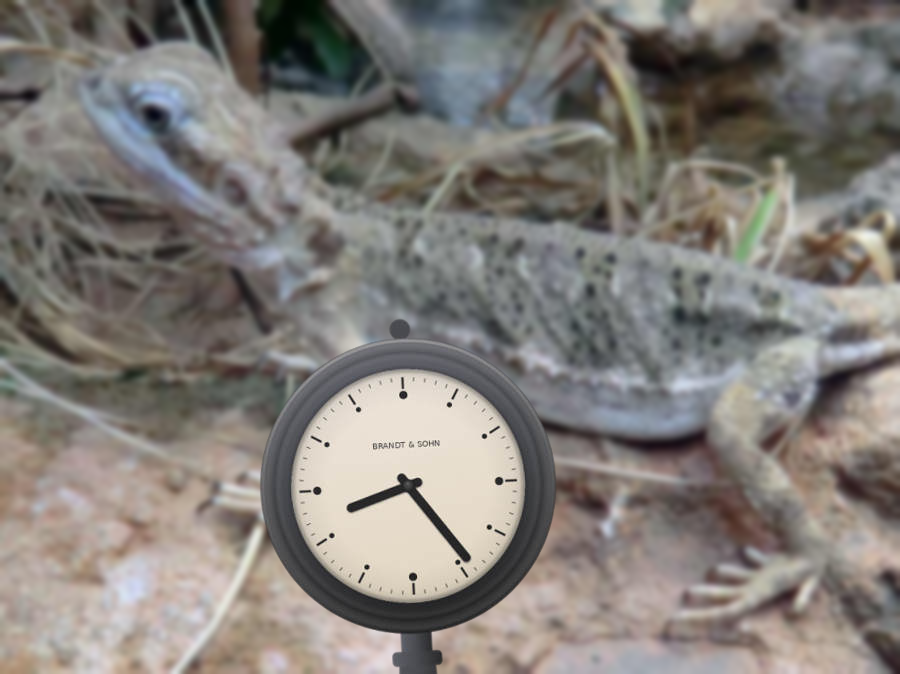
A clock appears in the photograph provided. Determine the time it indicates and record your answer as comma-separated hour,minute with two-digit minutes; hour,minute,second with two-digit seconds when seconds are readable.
8,24
